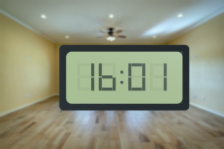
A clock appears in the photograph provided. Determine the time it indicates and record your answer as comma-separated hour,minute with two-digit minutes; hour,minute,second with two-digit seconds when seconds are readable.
16,01
